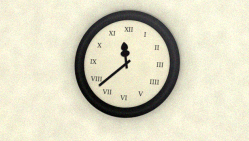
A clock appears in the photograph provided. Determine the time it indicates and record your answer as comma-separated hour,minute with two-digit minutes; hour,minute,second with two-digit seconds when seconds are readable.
11,38
